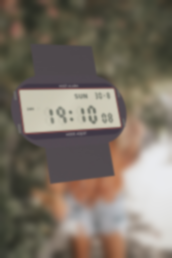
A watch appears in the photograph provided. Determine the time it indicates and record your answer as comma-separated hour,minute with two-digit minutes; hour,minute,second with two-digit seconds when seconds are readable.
19,10
